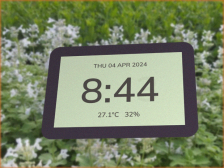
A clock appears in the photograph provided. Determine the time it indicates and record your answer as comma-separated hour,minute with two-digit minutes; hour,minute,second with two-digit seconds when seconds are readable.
8,44
